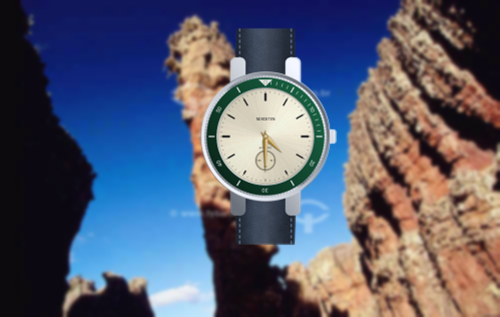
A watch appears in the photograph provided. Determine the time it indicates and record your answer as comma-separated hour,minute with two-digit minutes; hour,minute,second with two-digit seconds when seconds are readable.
4,30
